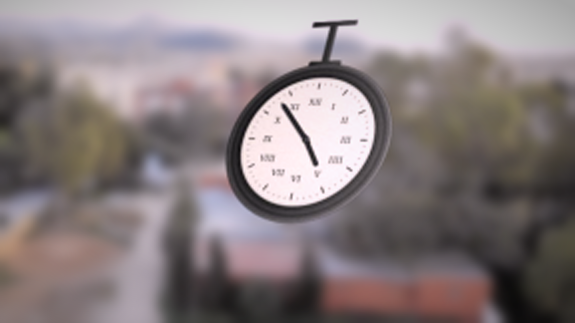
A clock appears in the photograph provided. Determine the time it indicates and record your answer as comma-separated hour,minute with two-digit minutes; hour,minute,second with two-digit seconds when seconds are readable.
4,53
